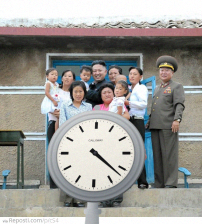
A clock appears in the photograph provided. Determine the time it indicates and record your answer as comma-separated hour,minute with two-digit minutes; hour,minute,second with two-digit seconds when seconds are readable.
4,22
